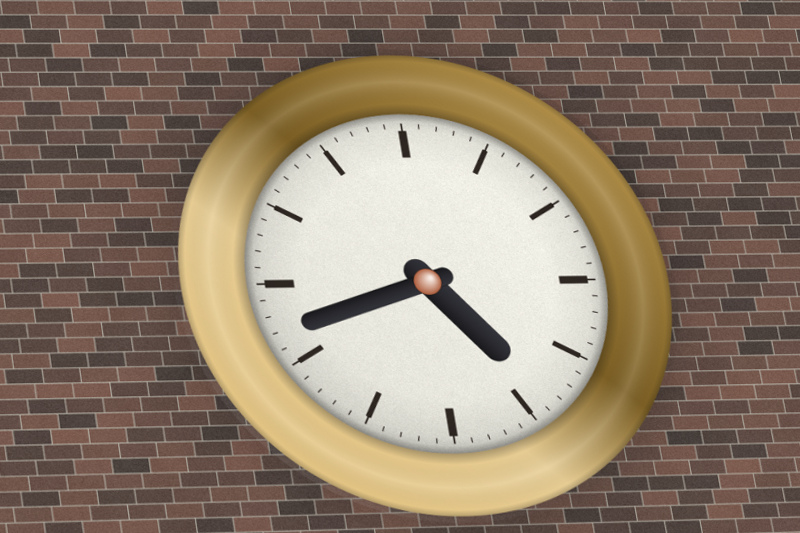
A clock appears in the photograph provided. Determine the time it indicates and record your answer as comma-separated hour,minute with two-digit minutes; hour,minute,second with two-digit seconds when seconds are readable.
4,42
